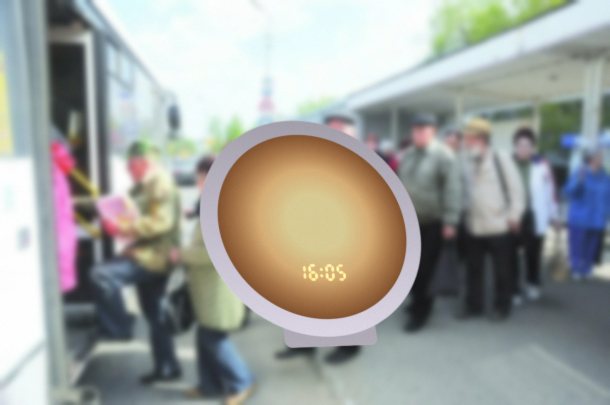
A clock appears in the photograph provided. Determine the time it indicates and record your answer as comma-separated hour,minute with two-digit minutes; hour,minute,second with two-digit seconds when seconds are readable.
16,05
